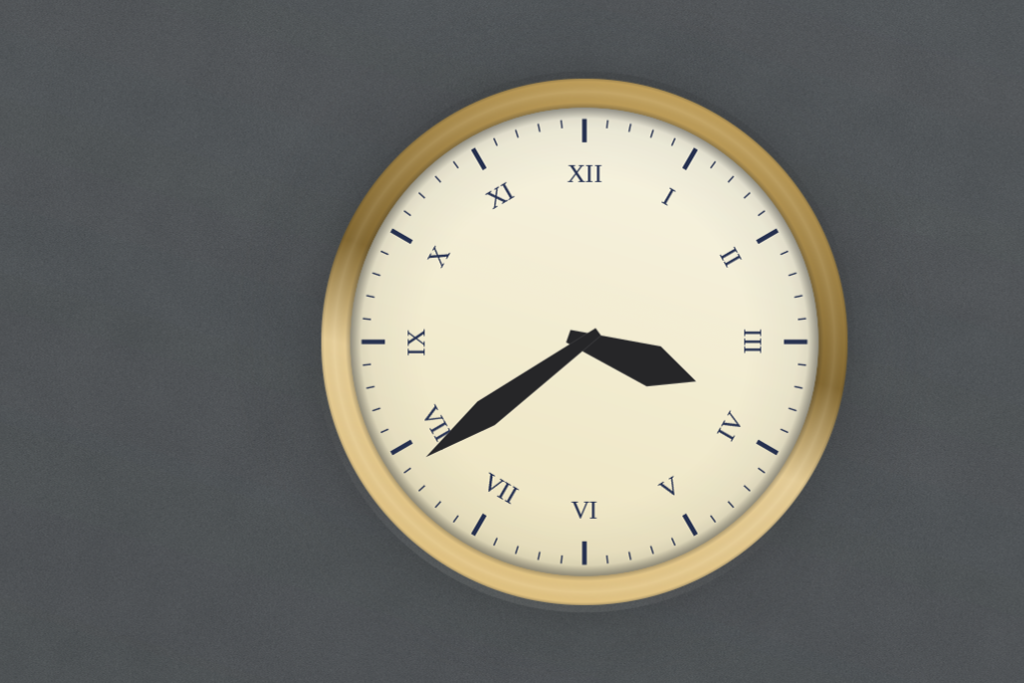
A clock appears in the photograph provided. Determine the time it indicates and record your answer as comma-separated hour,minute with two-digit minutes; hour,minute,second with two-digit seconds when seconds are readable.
3,39
